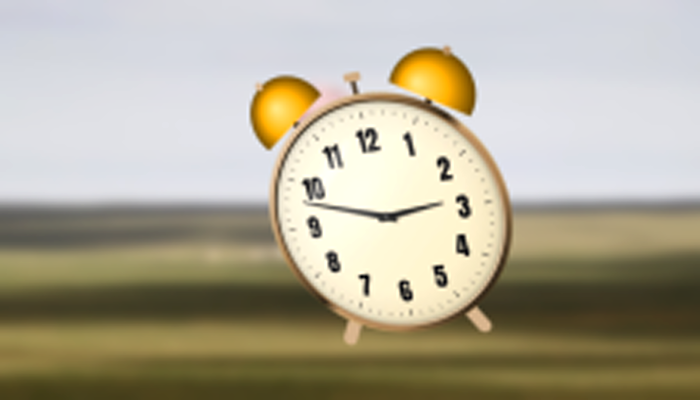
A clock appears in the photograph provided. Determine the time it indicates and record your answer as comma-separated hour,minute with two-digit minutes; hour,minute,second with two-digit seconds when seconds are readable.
2,48
